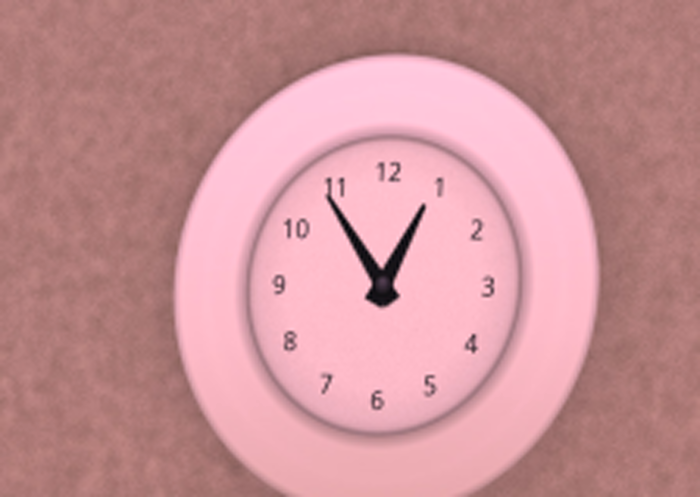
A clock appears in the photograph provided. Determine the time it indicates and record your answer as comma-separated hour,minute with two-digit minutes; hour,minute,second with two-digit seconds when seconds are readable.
12,54
